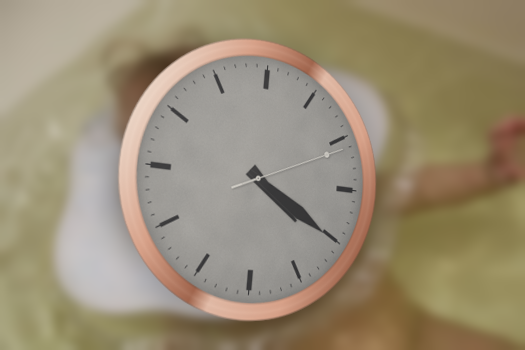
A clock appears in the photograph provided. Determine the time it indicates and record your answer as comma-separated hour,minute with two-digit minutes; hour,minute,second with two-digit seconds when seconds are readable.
4,20,11
